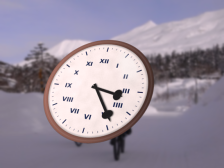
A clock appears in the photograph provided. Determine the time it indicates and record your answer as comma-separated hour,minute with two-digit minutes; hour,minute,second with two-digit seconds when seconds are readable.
3,24
